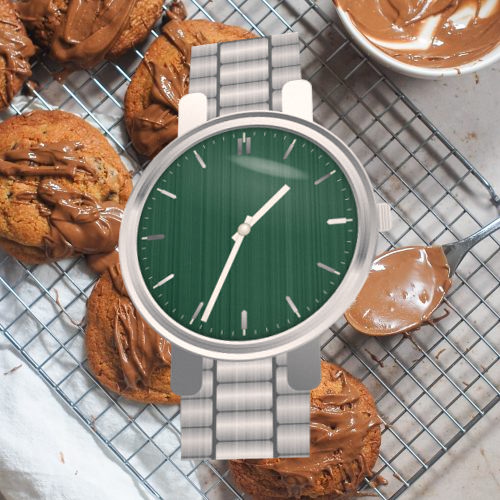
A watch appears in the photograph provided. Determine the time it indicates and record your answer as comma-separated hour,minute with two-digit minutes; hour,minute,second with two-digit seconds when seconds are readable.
1,34
